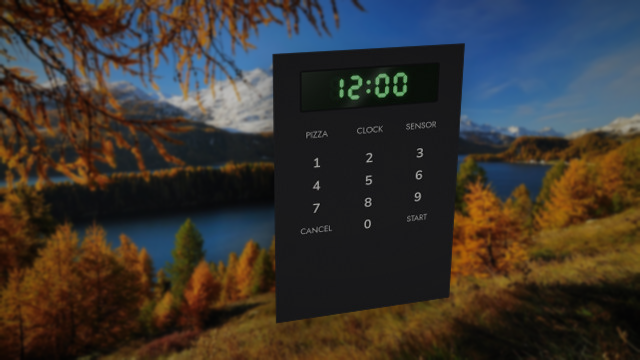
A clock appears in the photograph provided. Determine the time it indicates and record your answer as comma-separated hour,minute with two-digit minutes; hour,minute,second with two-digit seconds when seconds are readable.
12,00
